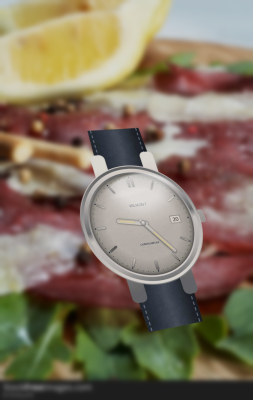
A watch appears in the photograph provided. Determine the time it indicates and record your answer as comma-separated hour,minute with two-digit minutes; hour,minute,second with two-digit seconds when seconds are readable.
9,24
